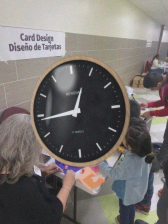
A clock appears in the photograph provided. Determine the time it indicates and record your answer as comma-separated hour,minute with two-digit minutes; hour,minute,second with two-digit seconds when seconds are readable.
12,44
